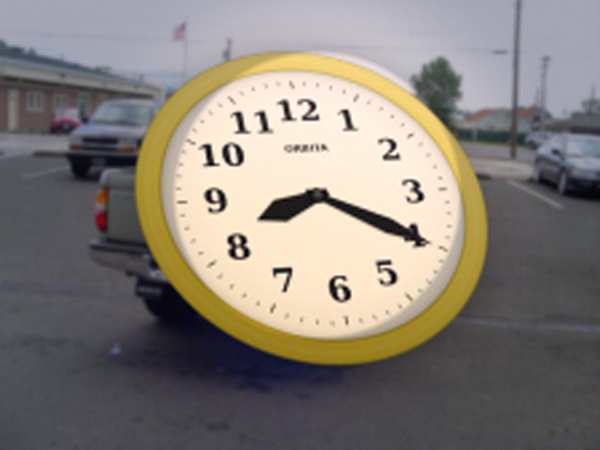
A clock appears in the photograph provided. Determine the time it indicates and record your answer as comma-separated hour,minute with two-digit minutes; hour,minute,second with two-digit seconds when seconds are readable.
8,20
